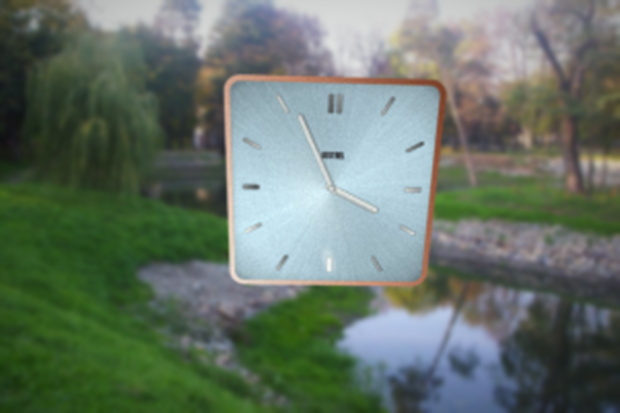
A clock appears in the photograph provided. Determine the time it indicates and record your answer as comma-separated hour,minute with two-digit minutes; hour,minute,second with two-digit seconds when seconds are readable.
3,56
